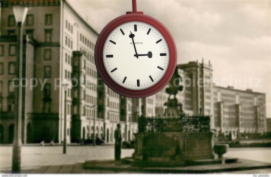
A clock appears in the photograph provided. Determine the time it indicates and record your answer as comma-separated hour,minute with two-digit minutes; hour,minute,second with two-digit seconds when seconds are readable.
2,58
